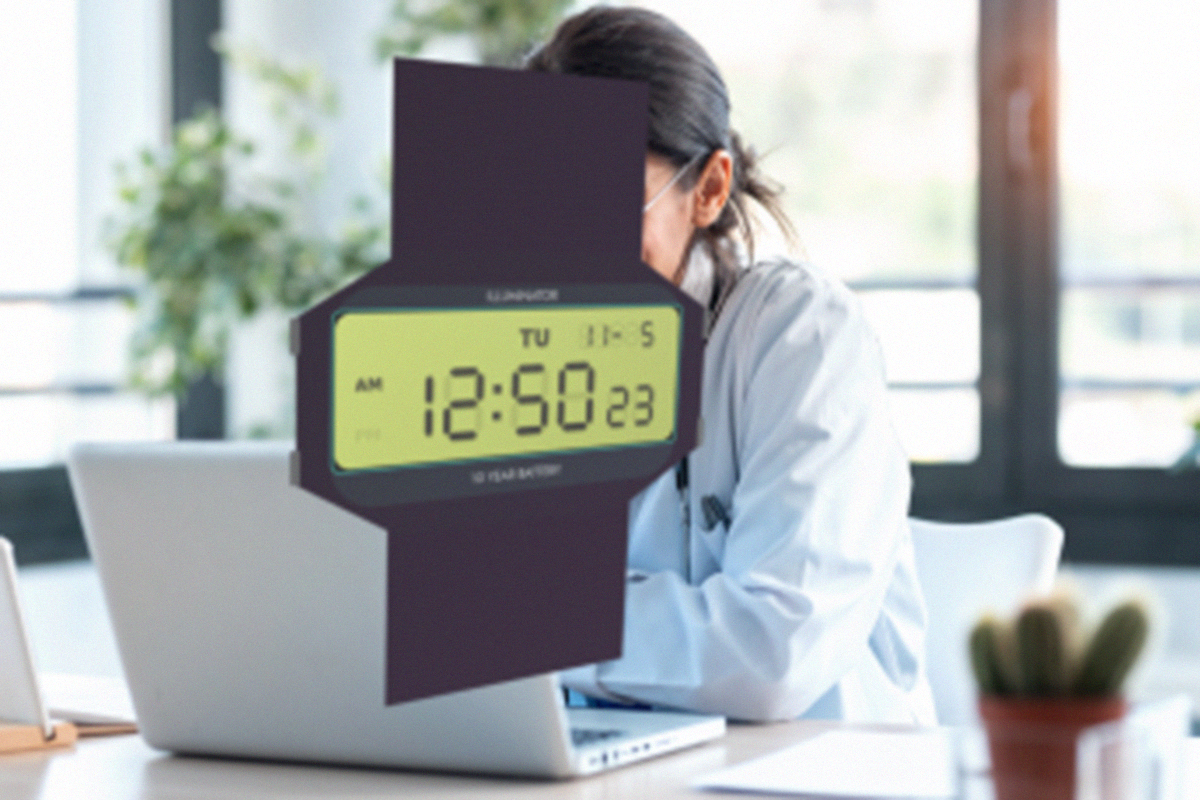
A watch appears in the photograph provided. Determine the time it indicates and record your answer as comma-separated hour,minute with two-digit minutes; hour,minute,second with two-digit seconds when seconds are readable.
12,50,23
